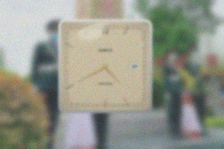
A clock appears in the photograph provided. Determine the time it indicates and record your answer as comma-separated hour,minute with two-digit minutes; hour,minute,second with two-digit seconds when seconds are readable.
4,40
